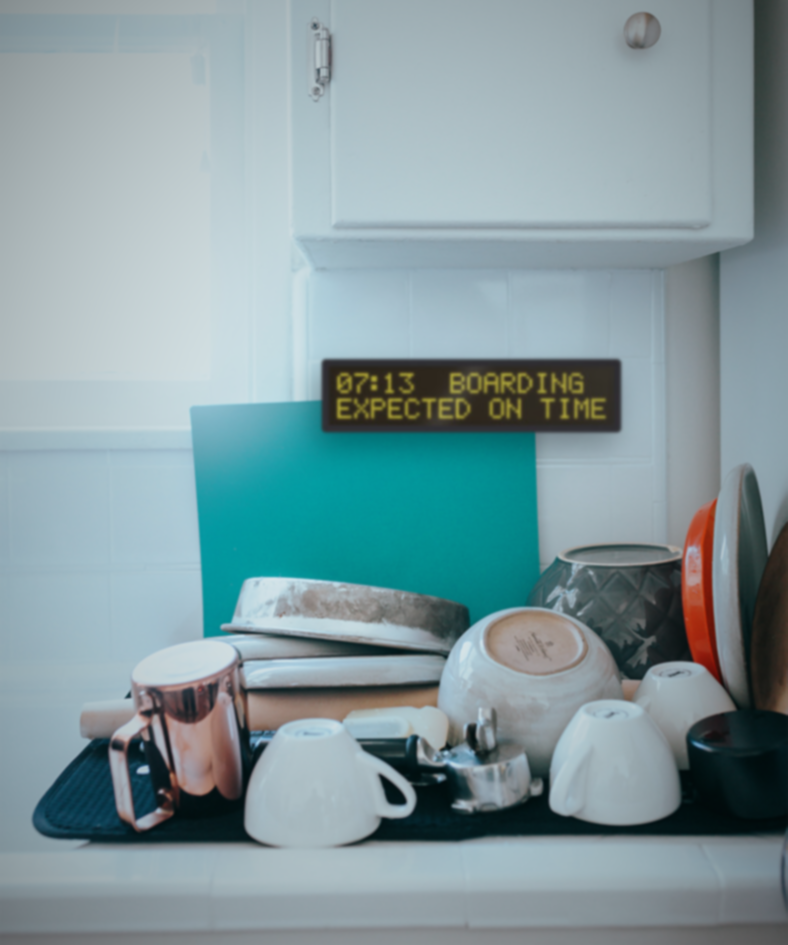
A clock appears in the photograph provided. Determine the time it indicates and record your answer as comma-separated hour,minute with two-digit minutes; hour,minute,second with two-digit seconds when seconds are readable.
7,13
